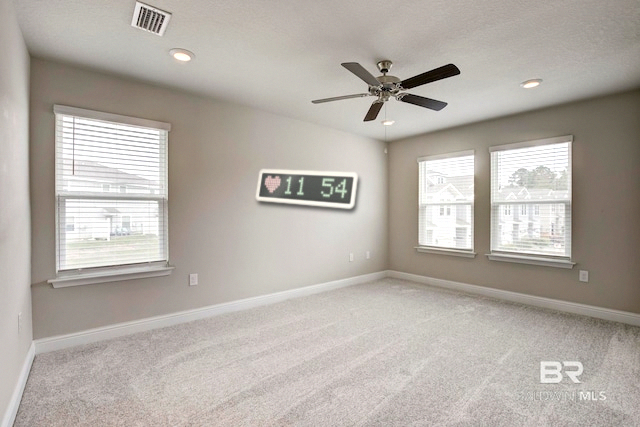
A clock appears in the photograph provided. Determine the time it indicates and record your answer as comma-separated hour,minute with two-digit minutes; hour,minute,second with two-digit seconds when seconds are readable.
11,54
